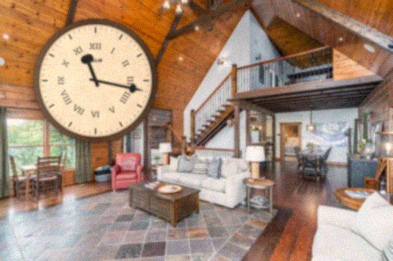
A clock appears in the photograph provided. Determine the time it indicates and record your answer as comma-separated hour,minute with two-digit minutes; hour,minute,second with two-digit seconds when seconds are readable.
11,17
